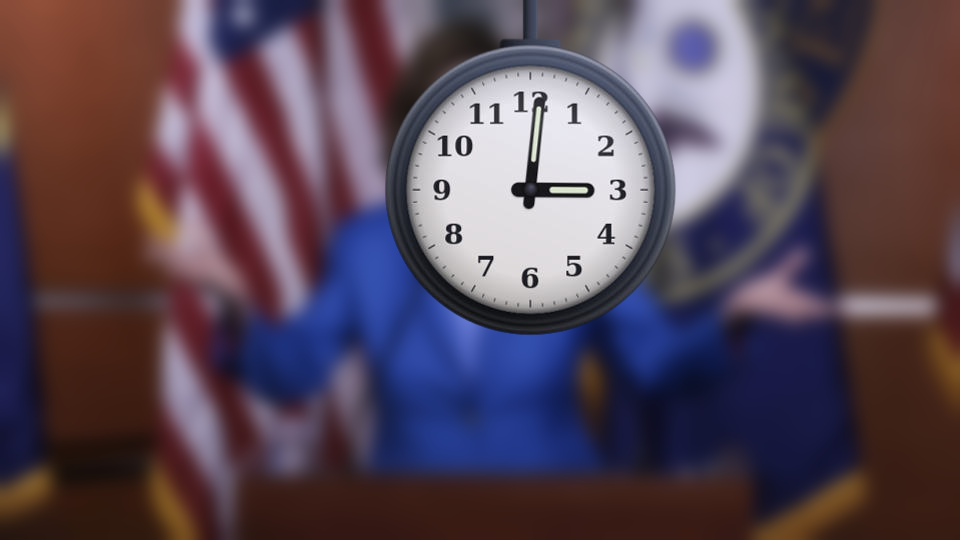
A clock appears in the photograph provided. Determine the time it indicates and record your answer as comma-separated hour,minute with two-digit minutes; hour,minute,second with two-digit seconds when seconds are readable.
3,01
